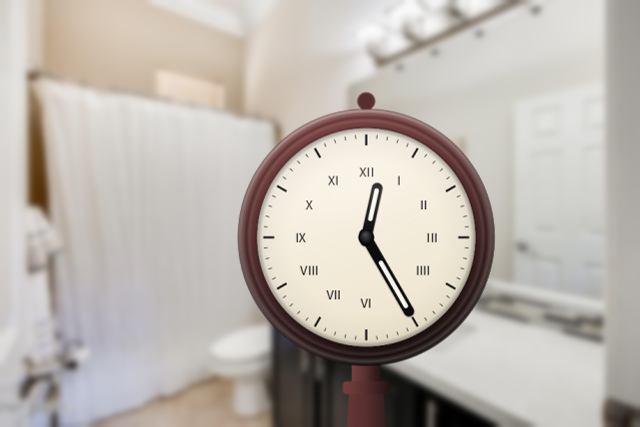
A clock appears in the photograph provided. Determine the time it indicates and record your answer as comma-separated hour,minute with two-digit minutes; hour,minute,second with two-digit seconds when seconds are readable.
12,25
